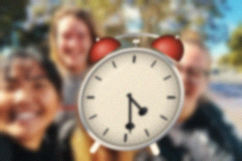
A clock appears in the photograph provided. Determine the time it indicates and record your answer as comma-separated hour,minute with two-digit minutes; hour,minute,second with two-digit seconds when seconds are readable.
4,29
